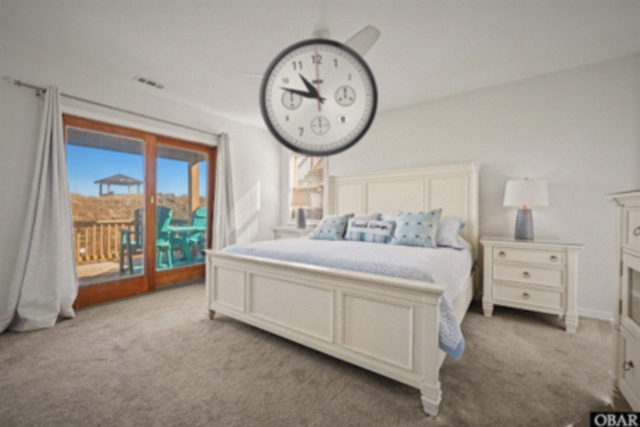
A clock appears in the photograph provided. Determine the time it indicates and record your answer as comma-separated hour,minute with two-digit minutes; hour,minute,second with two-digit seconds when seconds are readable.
10,48
